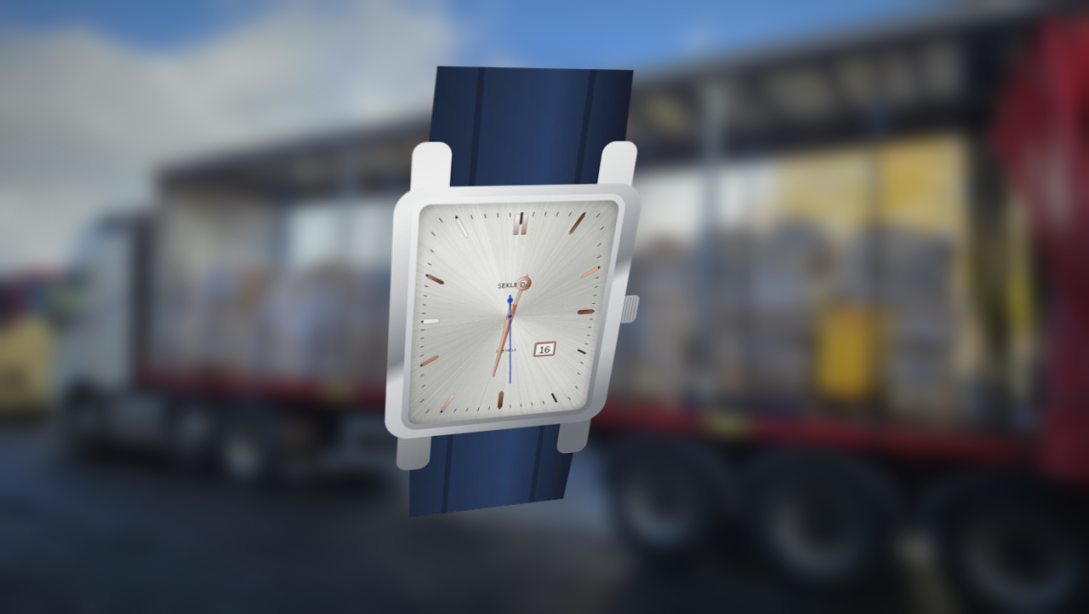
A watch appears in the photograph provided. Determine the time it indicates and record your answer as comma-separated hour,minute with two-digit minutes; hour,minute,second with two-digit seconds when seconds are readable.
12,31,29
